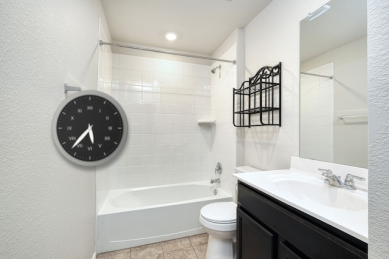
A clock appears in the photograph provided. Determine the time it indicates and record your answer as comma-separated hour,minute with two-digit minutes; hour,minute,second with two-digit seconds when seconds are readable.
5,37
